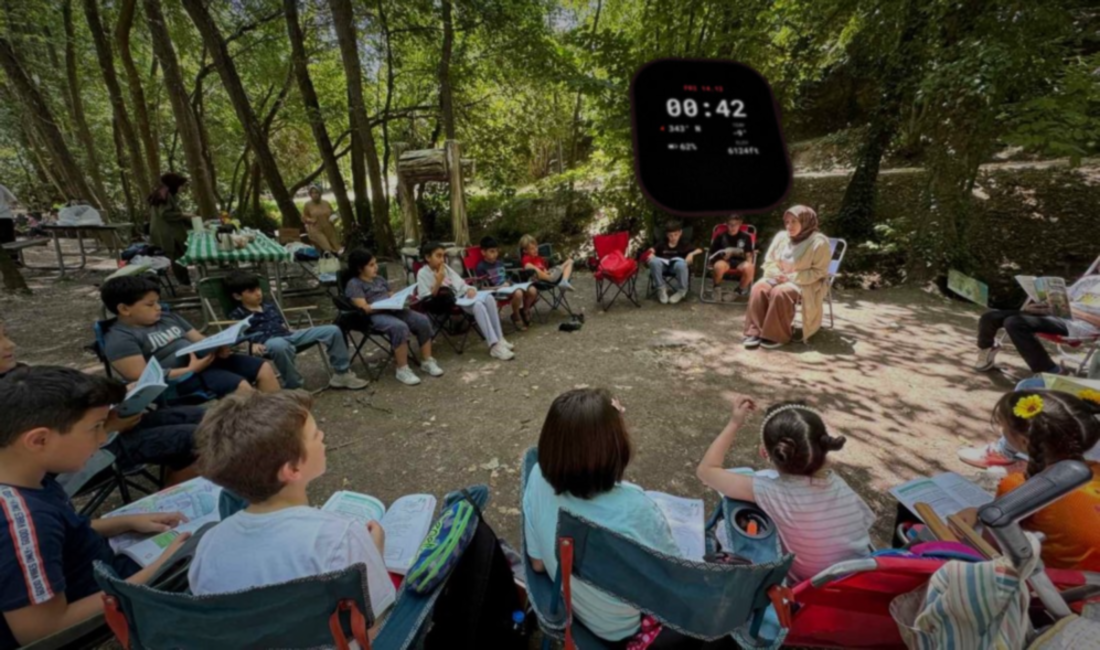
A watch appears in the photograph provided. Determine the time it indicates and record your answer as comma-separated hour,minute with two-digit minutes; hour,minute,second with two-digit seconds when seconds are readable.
0,42
